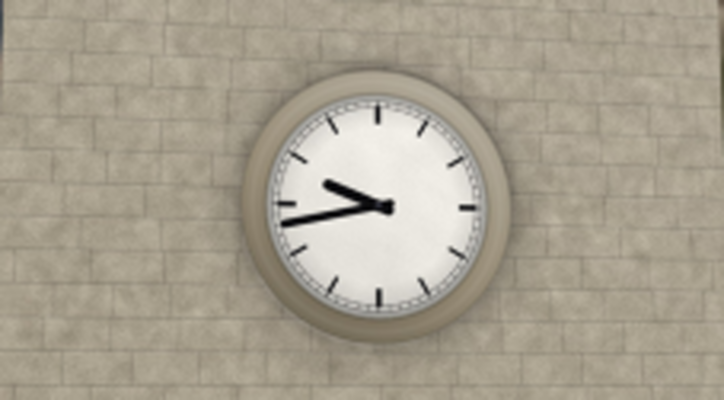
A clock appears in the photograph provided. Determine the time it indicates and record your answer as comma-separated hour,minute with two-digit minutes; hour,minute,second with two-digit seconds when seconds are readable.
9,43
